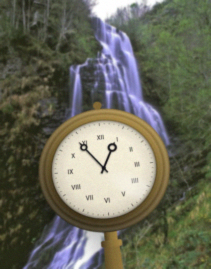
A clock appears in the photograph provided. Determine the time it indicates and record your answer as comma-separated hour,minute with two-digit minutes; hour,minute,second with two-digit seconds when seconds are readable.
12,54
